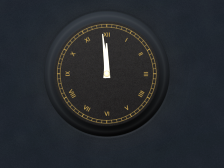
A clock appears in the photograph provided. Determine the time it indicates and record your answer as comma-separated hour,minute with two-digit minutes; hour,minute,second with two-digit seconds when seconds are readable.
11,59
